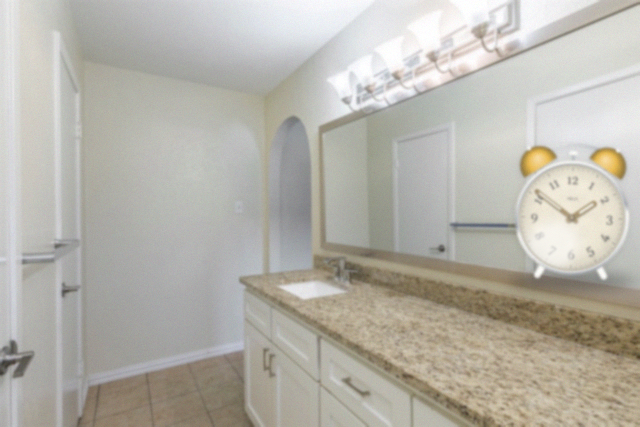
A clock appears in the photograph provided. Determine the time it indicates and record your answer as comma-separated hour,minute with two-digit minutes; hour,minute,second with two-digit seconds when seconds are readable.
1,51
